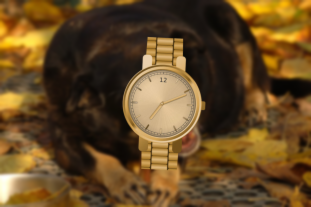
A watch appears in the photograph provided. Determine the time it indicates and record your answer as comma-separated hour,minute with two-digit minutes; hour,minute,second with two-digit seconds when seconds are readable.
7,11
